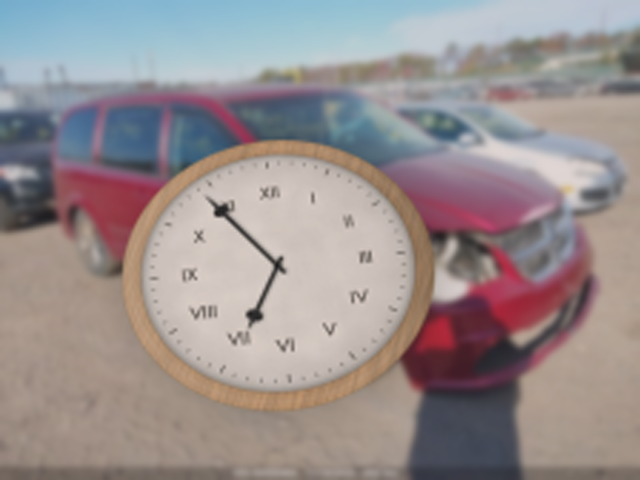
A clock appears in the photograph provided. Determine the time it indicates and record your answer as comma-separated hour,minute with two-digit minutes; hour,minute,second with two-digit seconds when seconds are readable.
6,54
